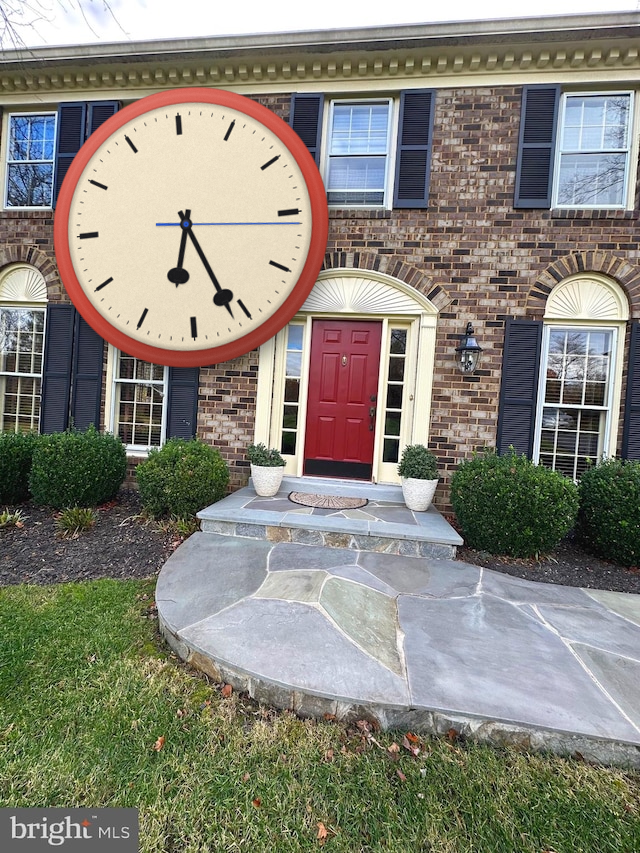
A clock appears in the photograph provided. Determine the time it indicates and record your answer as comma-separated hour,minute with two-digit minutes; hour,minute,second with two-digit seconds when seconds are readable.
6,26,16
